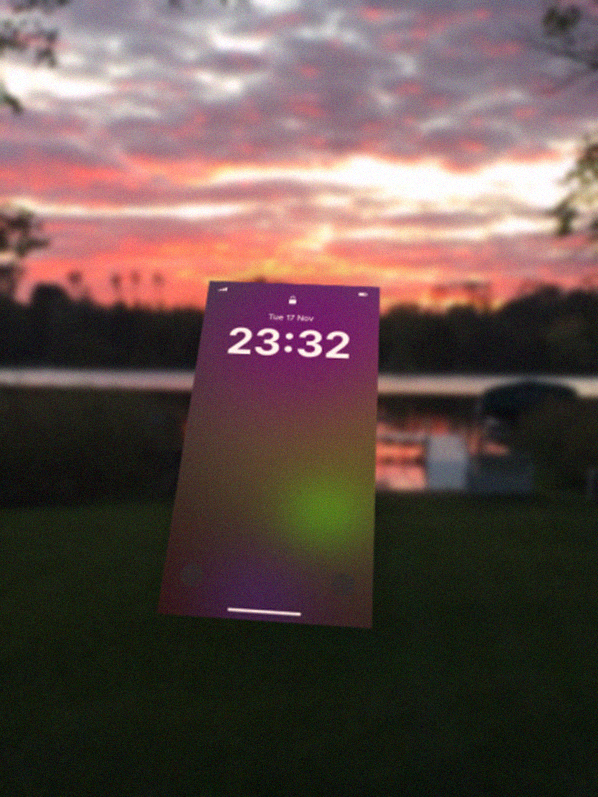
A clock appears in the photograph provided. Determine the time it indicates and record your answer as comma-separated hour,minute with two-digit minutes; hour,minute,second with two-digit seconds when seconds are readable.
23,32
